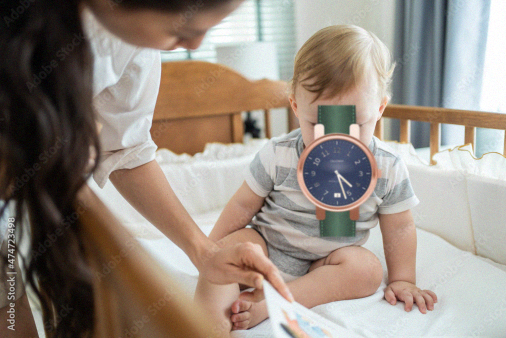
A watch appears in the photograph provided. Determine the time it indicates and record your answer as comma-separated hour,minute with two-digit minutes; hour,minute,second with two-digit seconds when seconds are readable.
4,27
